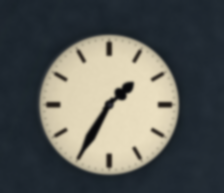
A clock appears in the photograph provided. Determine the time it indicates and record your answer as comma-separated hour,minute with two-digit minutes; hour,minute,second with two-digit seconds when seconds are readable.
1,35
